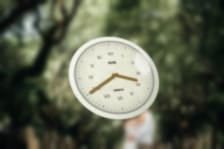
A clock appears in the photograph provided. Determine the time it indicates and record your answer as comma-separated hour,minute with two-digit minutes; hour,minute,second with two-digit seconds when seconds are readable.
3,40
